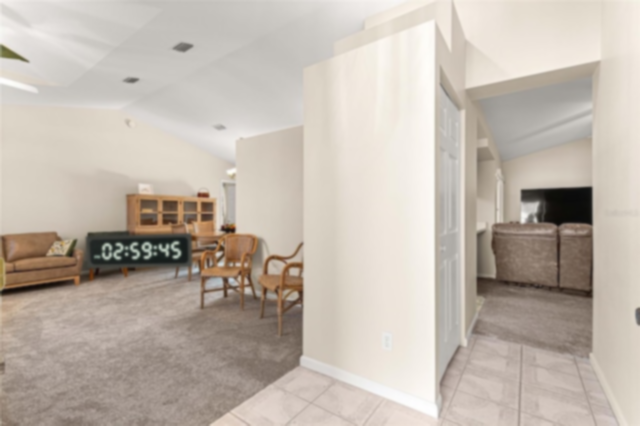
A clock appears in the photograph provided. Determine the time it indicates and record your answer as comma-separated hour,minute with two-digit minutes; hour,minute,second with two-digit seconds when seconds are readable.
2,59,45
